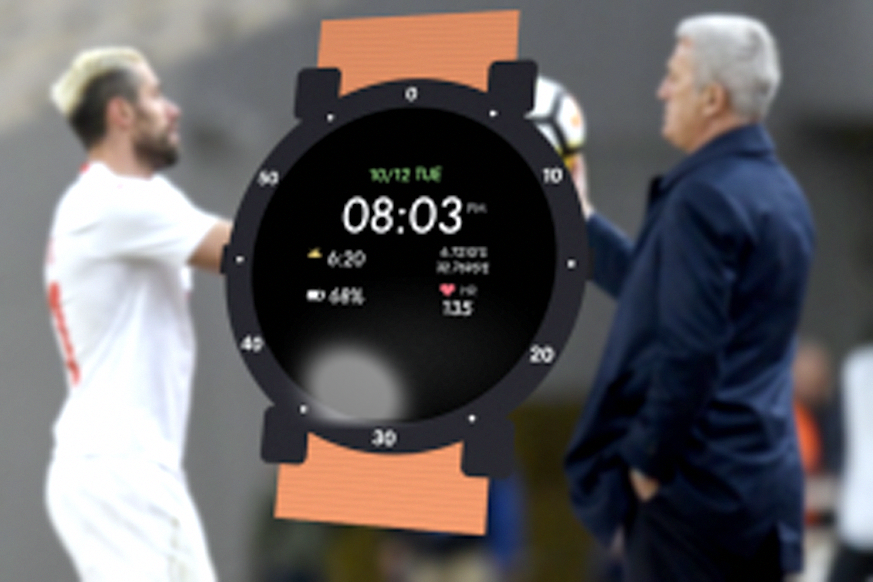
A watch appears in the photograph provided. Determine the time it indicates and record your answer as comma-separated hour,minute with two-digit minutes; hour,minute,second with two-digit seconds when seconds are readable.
8,03
